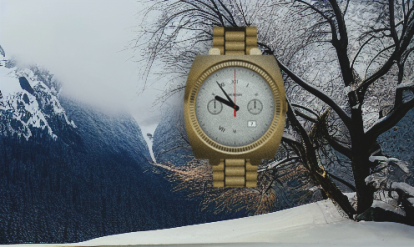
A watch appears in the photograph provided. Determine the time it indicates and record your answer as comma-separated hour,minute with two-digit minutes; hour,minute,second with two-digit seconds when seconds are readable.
9,54
